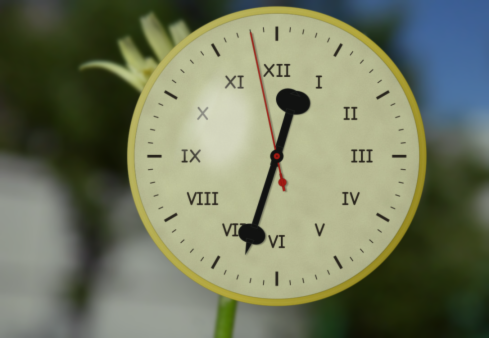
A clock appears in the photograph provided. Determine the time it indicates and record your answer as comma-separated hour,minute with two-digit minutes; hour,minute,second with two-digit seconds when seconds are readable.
12,32,58
